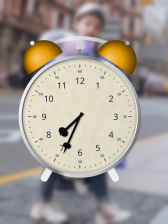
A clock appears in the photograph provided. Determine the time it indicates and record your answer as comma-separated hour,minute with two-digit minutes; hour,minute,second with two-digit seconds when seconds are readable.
7,34
